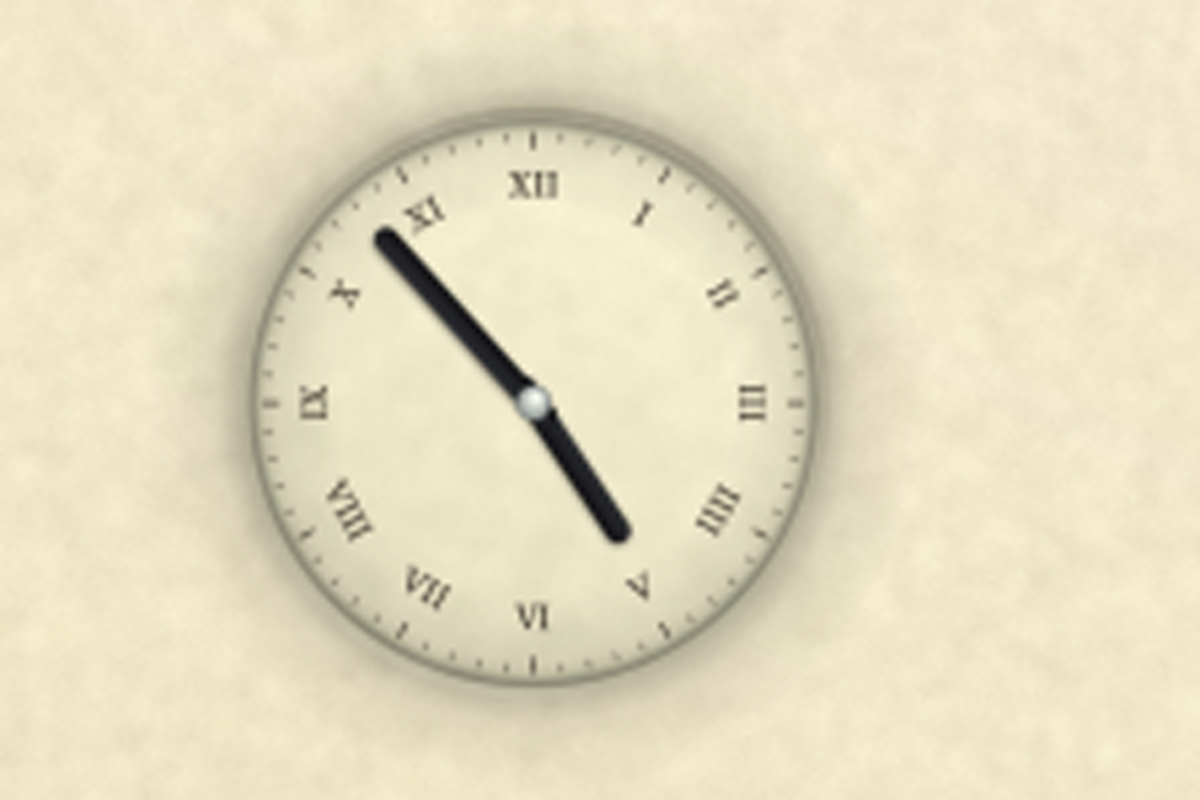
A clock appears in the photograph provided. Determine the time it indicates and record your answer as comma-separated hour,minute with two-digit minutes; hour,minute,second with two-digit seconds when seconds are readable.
4,53
